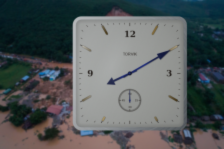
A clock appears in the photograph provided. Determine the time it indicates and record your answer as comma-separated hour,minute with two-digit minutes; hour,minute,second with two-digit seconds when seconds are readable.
8,10
